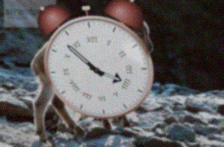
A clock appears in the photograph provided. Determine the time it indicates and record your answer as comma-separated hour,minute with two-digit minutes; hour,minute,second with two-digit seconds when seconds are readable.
3,53
